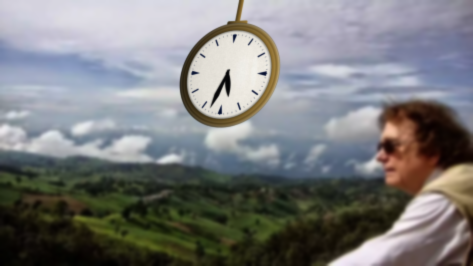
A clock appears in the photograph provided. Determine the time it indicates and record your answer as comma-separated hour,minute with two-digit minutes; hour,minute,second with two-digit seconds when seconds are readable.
5,33
